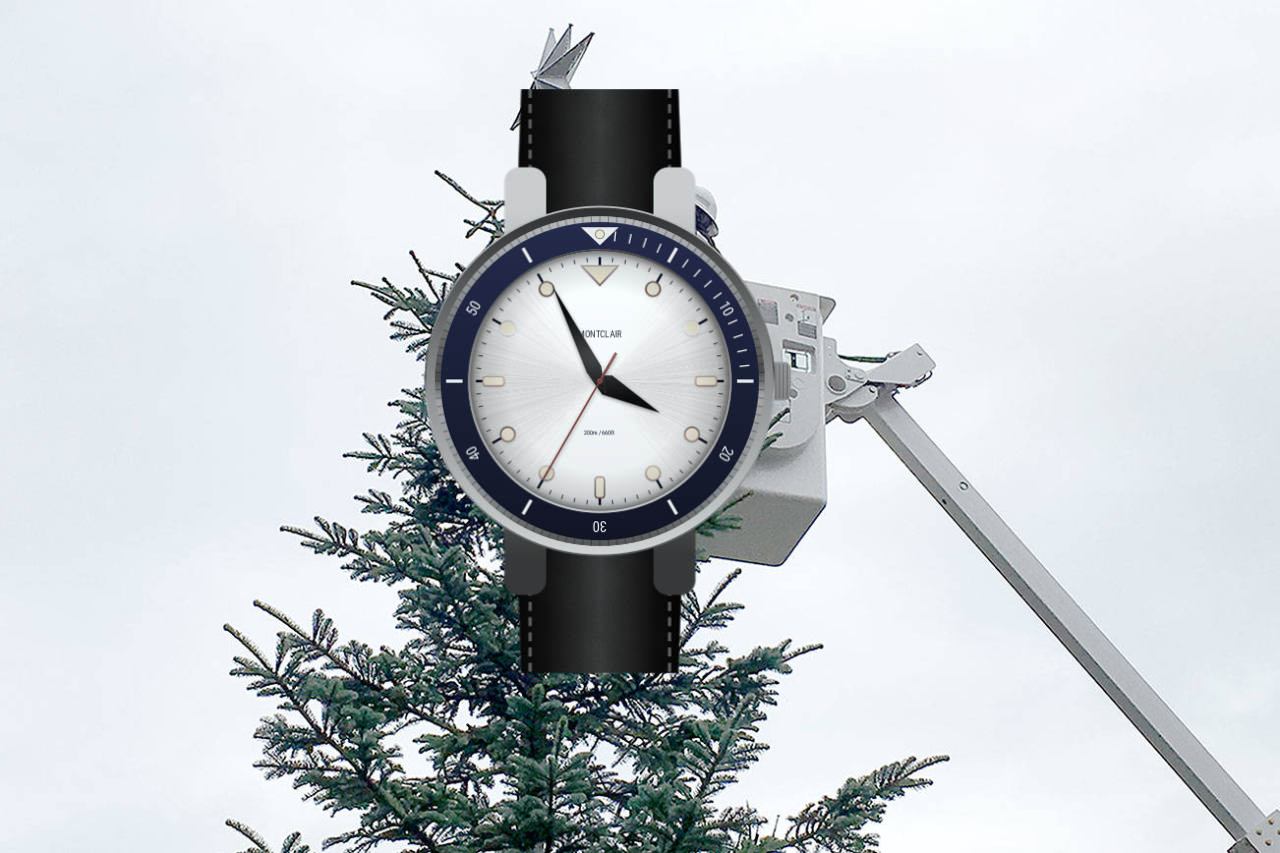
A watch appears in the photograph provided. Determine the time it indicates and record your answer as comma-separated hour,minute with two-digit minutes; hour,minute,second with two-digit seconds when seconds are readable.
3,55,35
